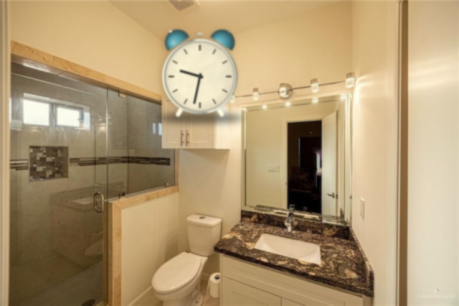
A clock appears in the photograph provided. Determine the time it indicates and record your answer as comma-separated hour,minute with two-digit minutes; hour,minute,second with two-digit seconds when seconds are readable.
9,32
